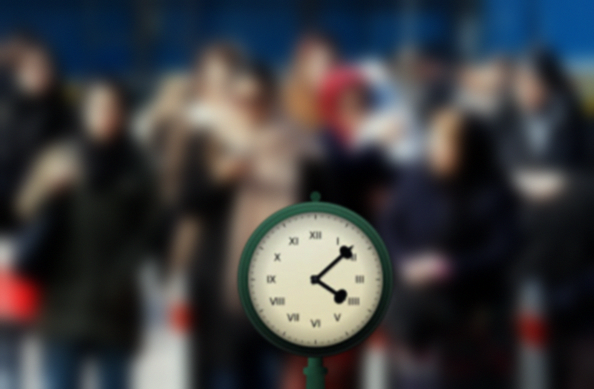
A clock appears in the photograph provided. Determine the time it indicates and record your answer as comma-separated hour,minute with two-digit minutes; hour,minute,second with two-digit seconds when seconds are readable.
4,08
